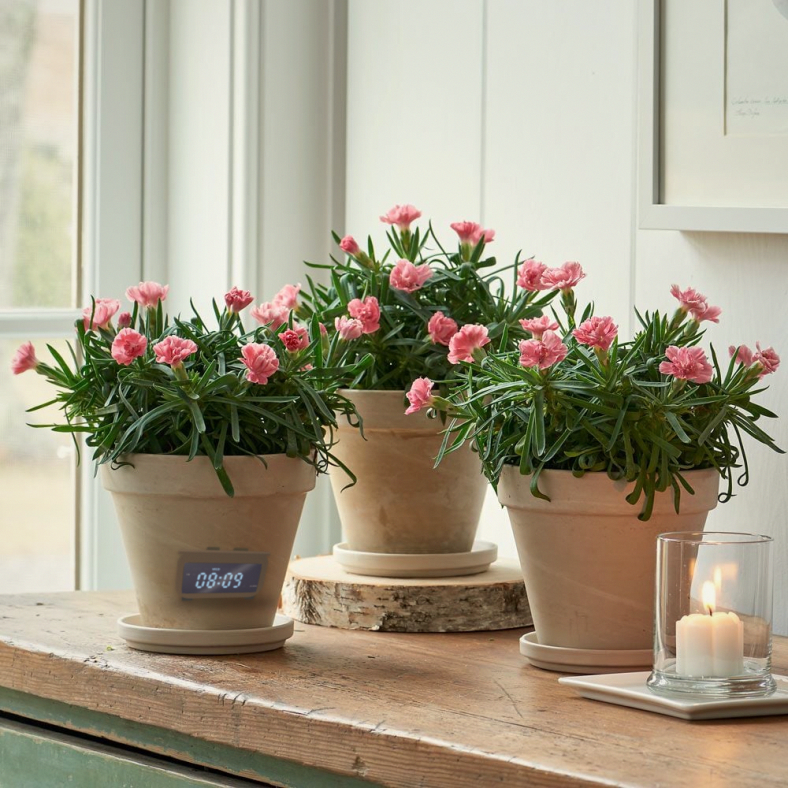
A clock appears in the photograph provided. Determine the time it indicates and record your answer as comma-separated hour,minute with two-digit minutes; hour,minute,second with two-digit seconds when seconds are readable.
8,09
